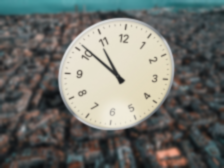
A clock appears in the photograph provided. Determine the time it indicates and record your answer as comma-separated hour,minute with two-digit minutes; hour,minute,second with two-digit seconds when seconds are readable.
10,51
